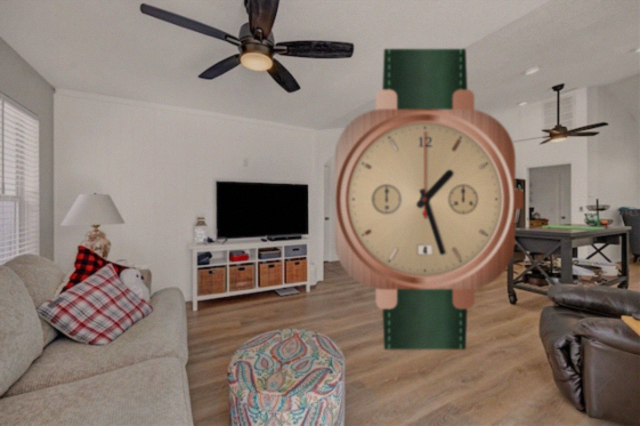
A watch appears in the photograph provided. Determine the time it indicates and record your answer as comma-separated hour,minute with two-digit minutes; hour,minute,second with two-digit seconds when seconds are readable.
1,27
